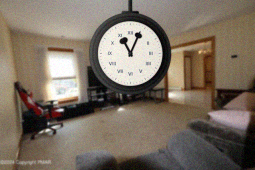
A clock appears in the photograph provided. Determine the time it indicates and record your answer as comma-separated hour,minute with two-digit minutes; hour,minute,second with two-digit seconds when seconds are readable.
11,04
